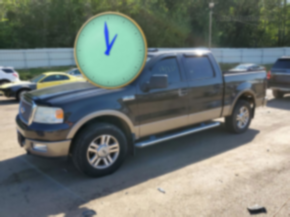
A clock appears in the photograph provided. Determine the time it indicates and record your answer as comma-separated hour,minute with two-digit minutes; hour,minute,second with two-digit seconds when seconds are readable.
12,59
